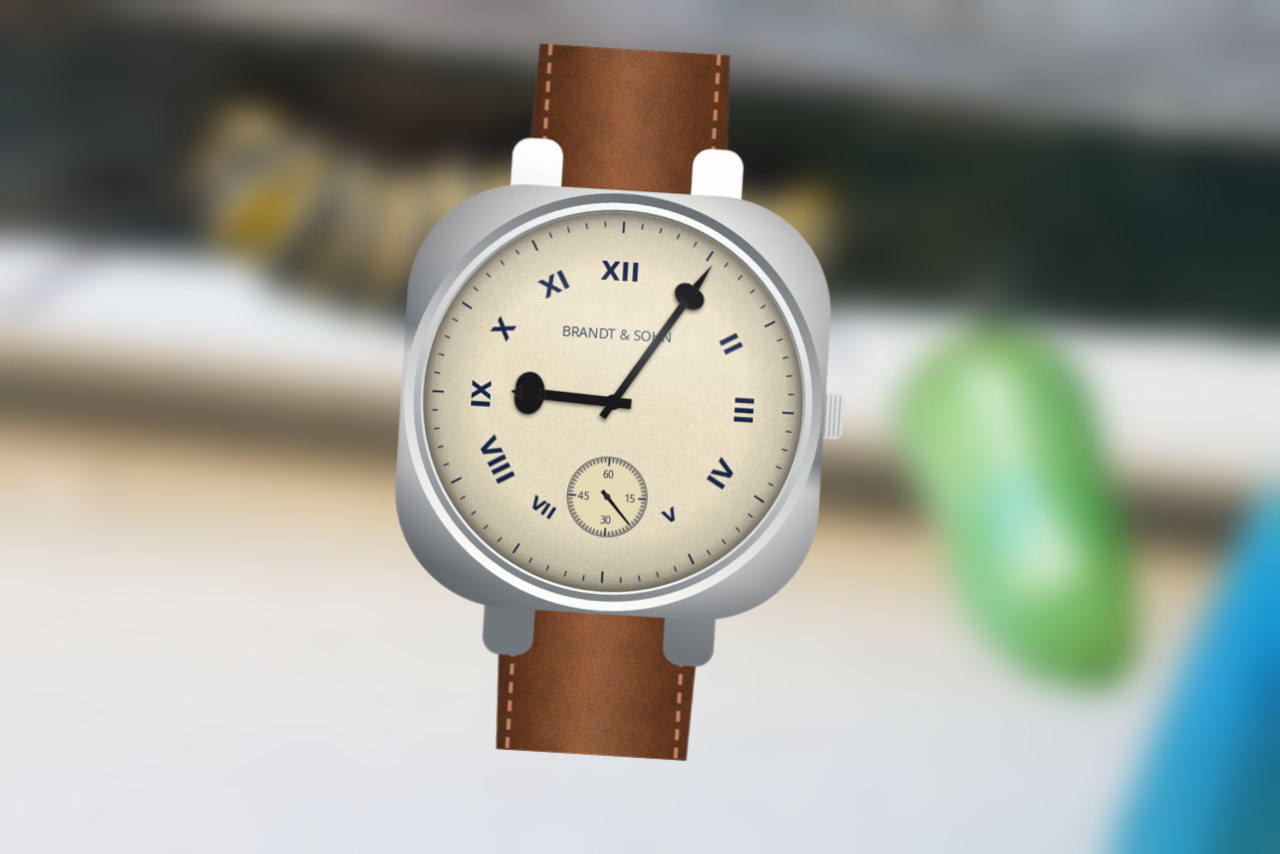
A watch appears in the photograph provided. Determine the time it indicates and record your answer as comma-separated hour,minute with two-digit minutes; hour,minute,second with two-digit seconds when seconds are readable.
9,05,23
